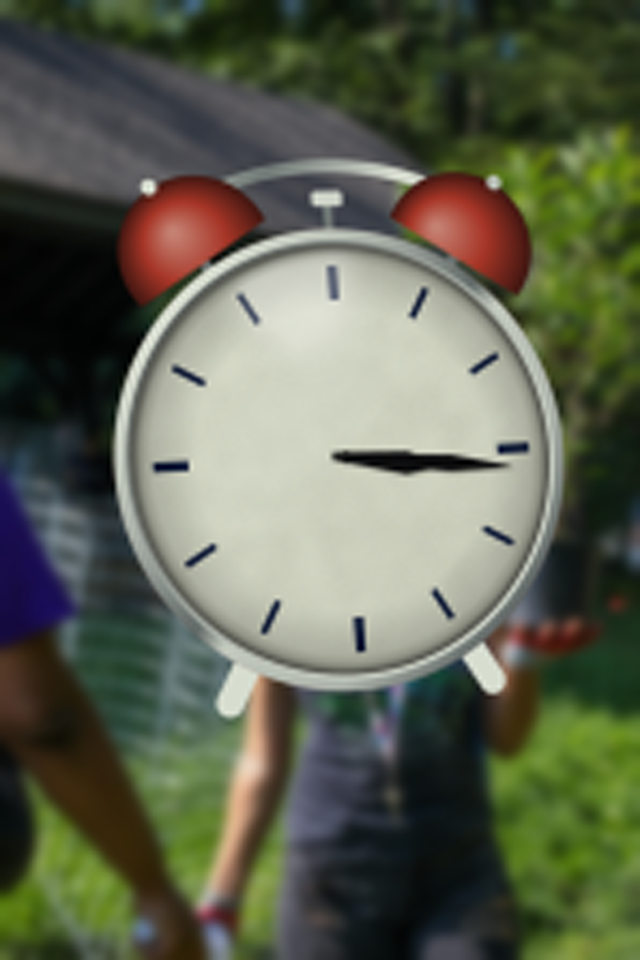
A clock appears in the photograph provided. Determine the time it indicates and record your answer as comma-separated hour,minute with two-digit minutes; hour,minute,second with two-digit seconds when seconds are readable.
3,16
